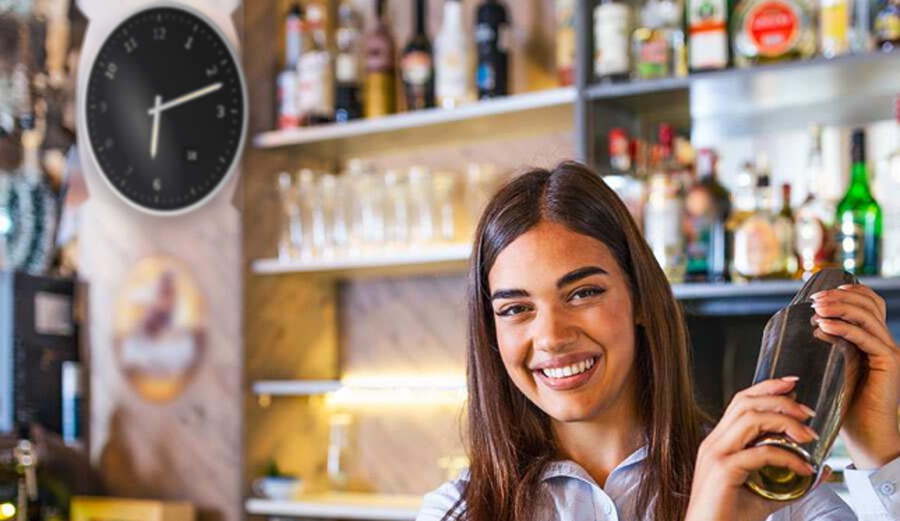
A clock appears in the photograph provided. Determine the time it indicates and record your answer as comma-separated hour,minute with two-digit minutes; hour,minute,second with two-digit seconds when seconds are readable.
6,12
